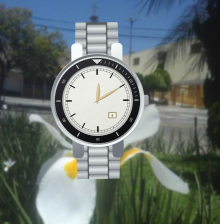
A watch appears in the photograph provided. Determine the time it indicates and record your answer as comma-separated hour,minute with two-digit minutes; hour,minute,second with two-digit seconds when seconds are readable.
12,10
